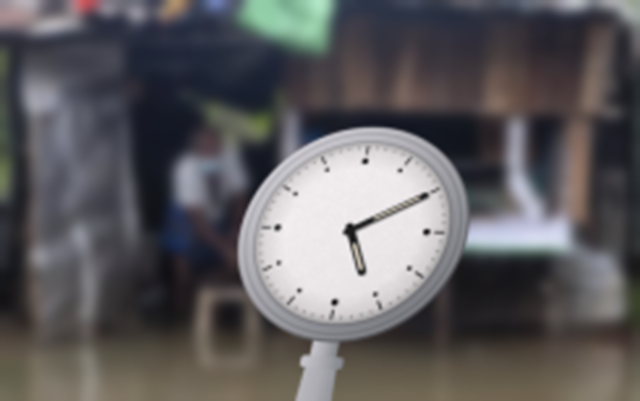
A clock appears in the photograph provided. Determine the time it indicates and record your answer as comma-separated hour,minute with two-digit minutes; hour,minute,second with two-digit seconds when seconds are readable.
5,10
